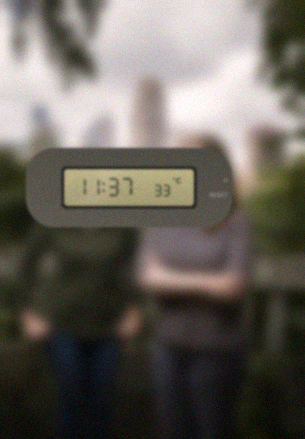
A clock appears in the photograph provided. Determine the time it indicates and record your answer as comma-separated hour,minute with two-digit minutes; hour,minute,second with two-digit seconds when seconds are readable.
11,37
